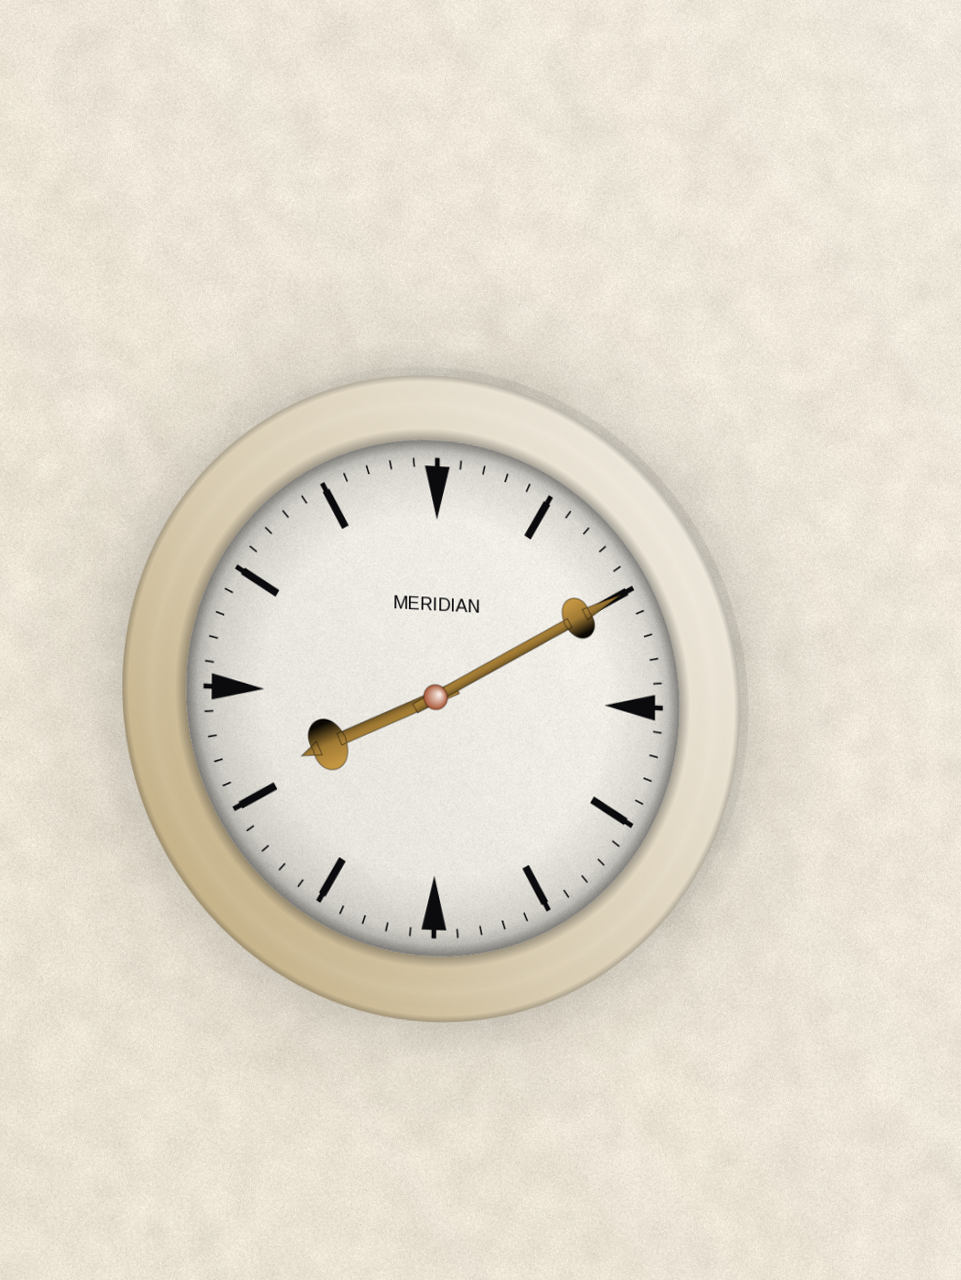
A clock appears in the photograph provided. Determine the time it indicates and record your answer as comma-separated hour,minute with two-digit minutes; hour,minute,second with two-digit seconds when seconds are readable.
8,10
